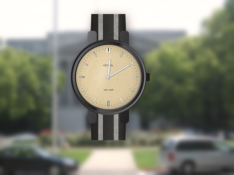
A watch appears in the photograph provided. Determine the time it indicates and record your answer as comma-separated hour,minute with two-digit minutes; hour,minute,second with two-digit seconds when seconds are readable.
12,10
